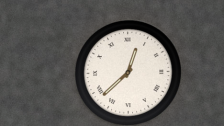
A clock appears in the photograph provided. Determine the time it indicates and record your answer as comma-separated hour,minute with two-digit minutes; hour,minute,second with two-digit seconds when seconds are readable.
12,38
